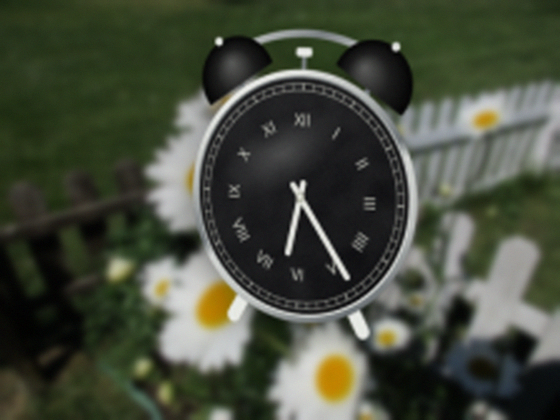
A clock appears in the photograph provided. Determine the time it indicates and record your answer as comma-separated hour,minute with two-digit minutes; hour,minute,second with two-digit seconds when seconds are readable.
6,24
